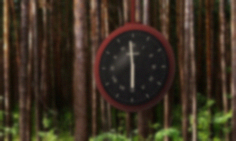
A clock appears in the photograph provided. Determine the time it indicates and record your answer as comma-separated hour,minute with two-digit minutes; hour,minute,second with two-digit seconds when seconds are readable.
5,59
